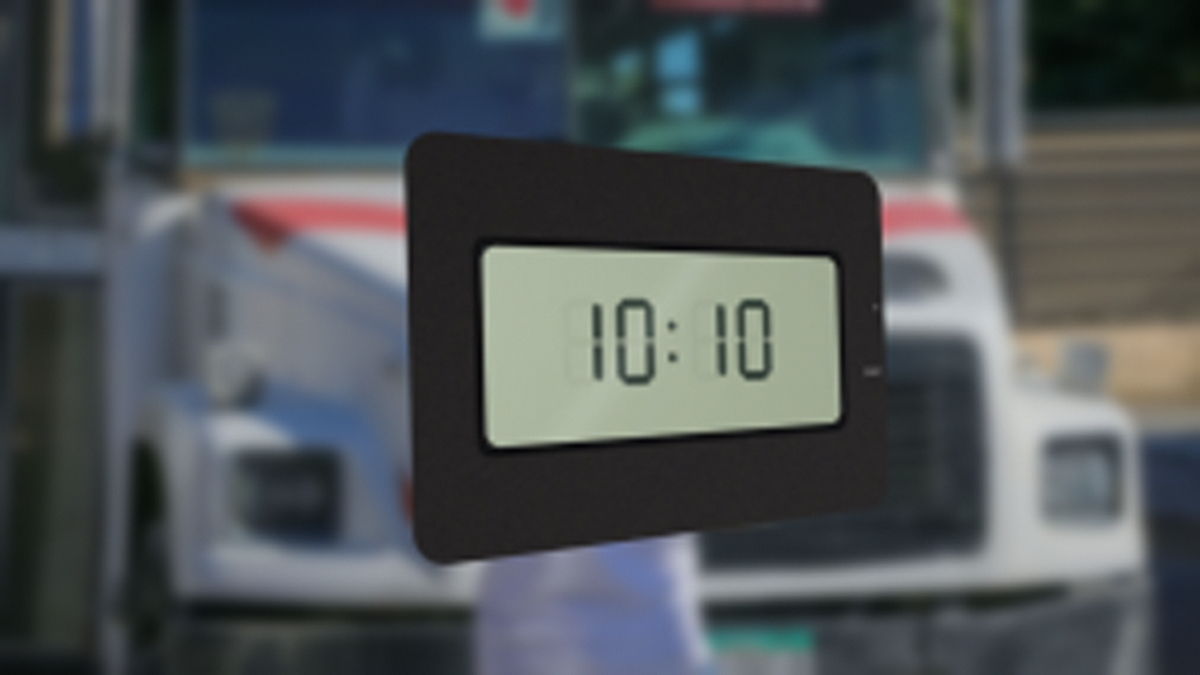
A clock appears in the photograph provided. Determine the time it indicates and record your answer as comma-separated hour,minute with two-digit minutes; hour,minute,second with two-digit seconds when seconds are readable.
10,10
